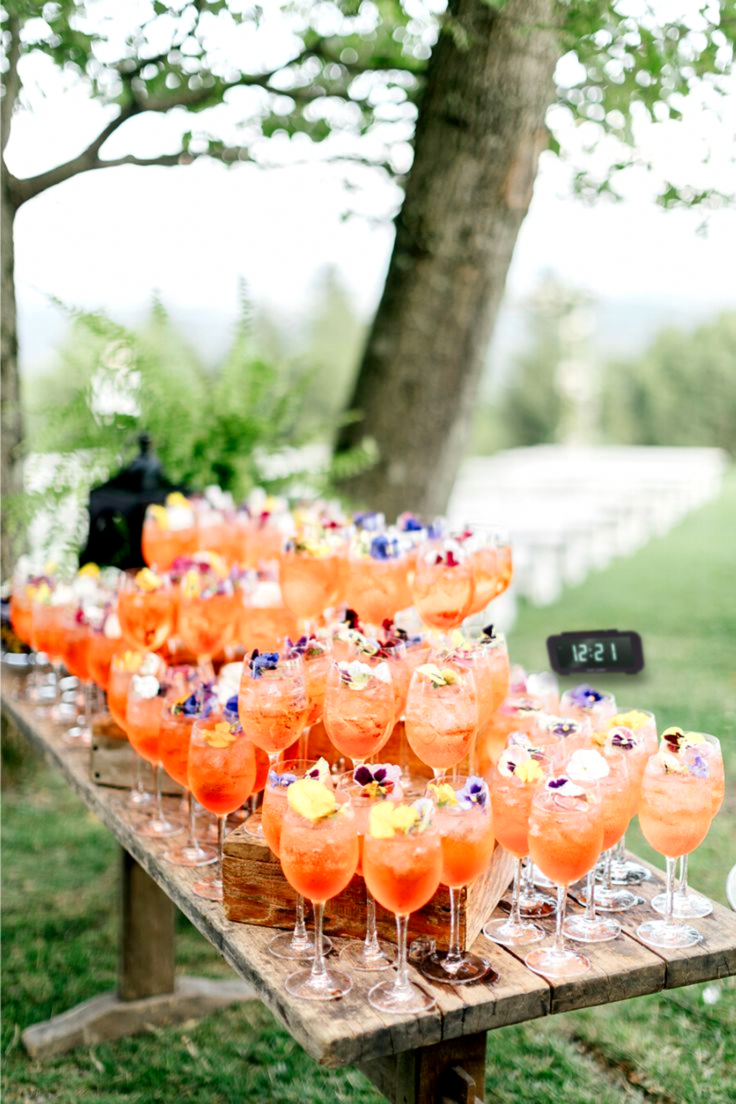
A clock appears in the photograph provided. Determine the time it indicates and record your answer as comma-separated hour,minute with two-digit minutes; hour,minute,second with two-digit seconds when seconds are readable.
12,21
